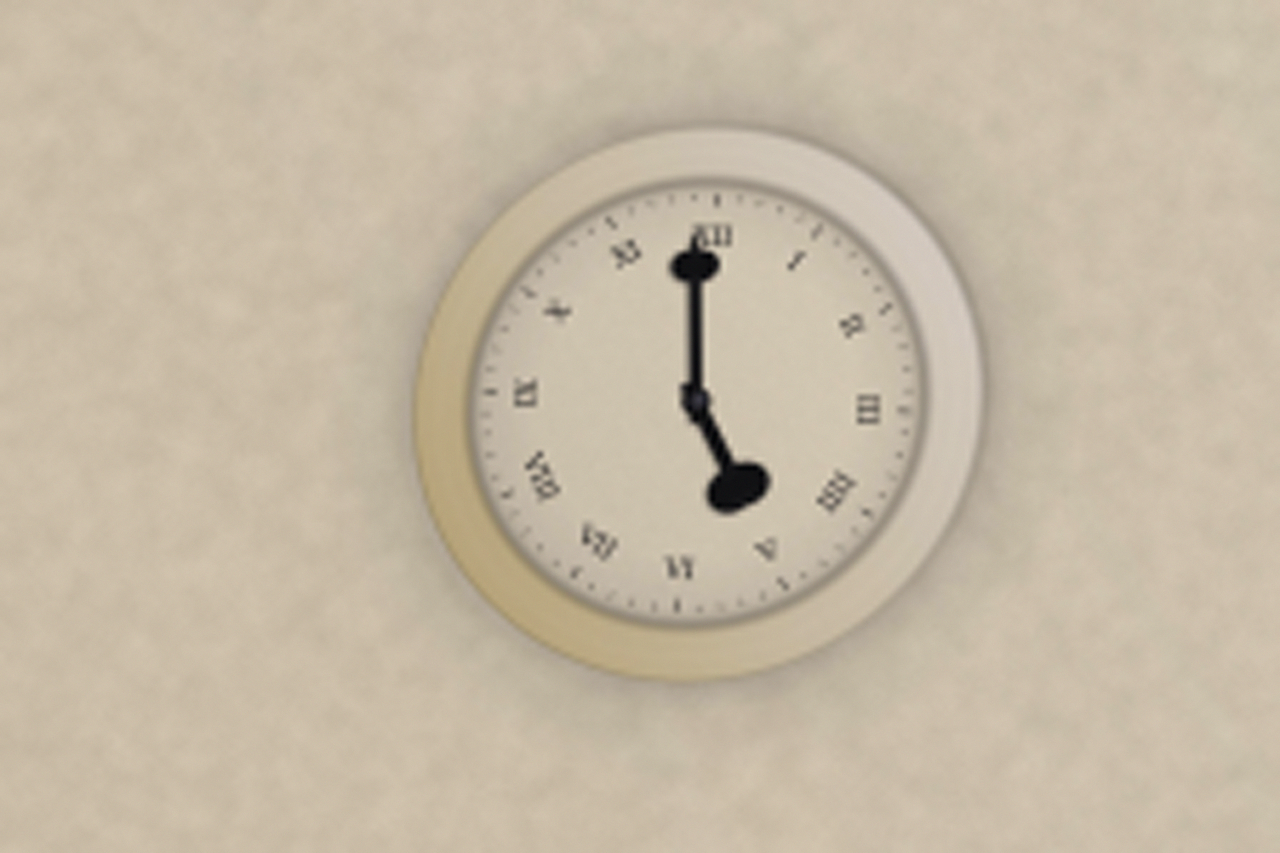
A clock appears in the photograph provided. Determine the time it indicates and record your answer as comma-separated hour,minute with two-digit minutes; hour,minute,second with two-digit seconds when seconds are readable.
4,59
